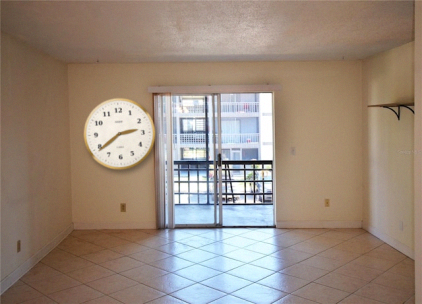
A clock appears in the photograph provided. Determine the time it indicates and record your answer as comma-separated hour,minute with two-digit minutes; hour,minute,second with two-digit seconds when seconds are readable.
2,39
